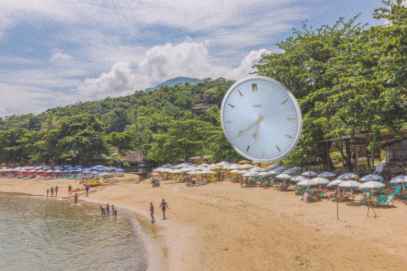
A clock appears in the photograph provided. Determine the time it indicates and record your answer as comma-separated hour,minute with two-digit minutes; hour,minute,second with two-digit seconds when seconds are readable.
6,40
